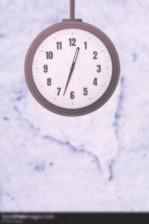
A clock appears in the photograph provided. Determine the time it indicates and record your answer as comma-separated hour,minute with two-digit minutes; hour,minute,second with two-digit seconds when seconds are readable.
12,33
